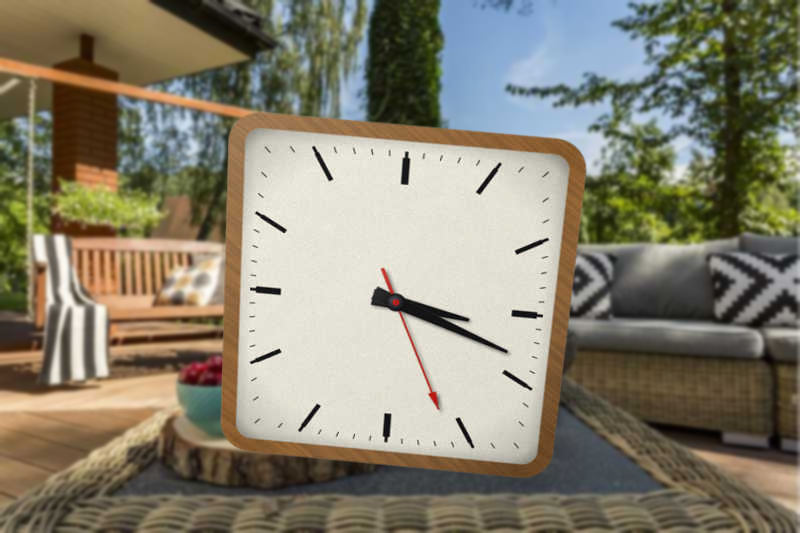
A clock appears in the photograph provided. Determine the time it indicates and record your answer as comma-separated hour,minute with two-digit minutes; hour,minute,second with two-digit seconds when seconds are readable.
3,18,26
